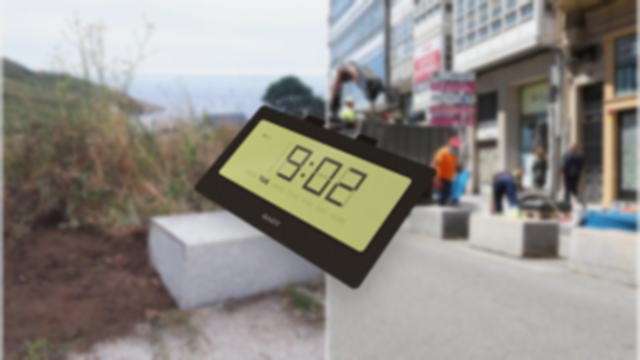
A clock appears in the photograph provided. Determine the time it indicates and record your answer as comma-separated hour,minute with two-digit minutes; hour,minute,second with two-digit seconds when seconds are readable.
9,02
